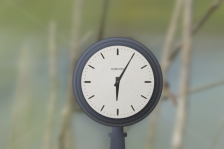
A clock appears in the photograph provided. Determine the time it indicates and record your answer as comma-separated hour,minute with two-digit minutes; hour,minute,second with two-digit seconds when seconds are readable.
6,05
